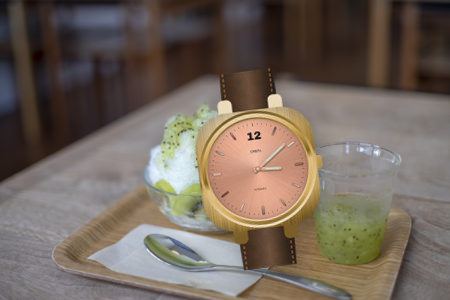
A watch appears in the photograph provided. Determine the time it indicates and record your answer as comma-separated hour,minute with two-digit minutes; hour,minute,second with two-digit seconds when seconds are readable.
3,09
